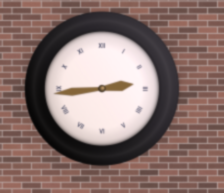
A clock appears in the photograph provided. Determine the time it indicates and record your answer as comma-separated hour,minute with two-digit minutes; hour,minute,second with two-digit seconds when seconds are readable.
2,44
